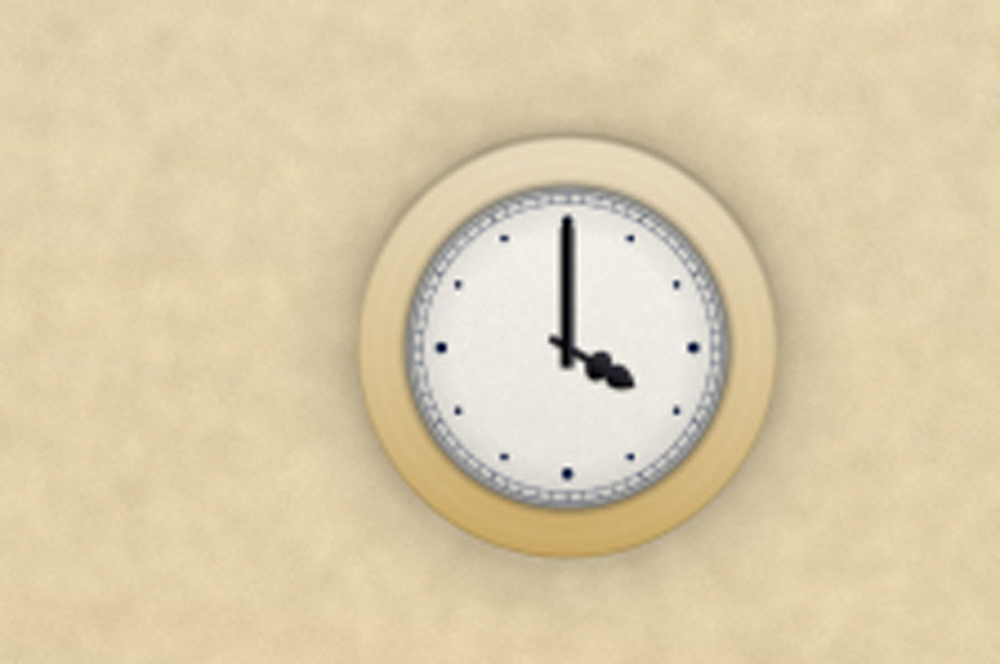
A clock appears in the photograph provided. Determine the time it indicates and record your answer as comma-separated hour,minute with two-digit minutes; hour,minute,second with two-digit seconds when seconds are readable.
4,00
